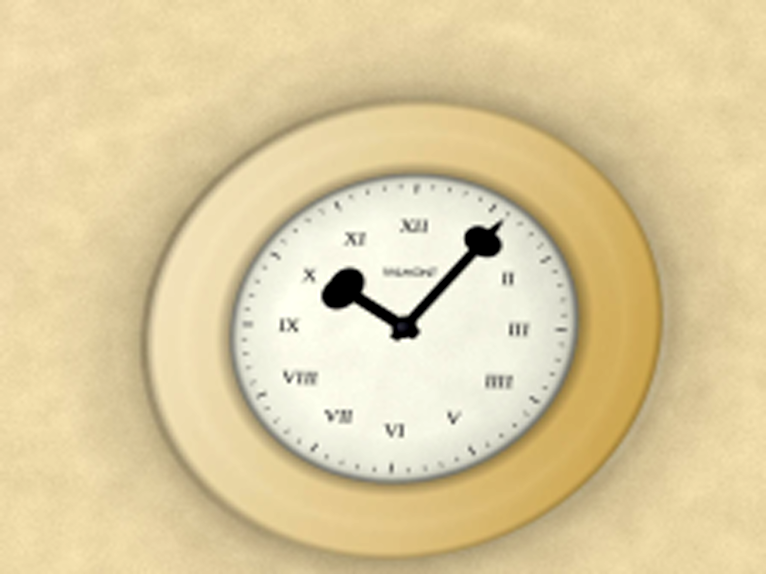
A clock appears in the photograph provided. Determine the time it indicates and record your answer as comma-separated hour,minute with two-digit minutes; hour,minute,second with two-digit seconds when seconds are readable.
10,06
